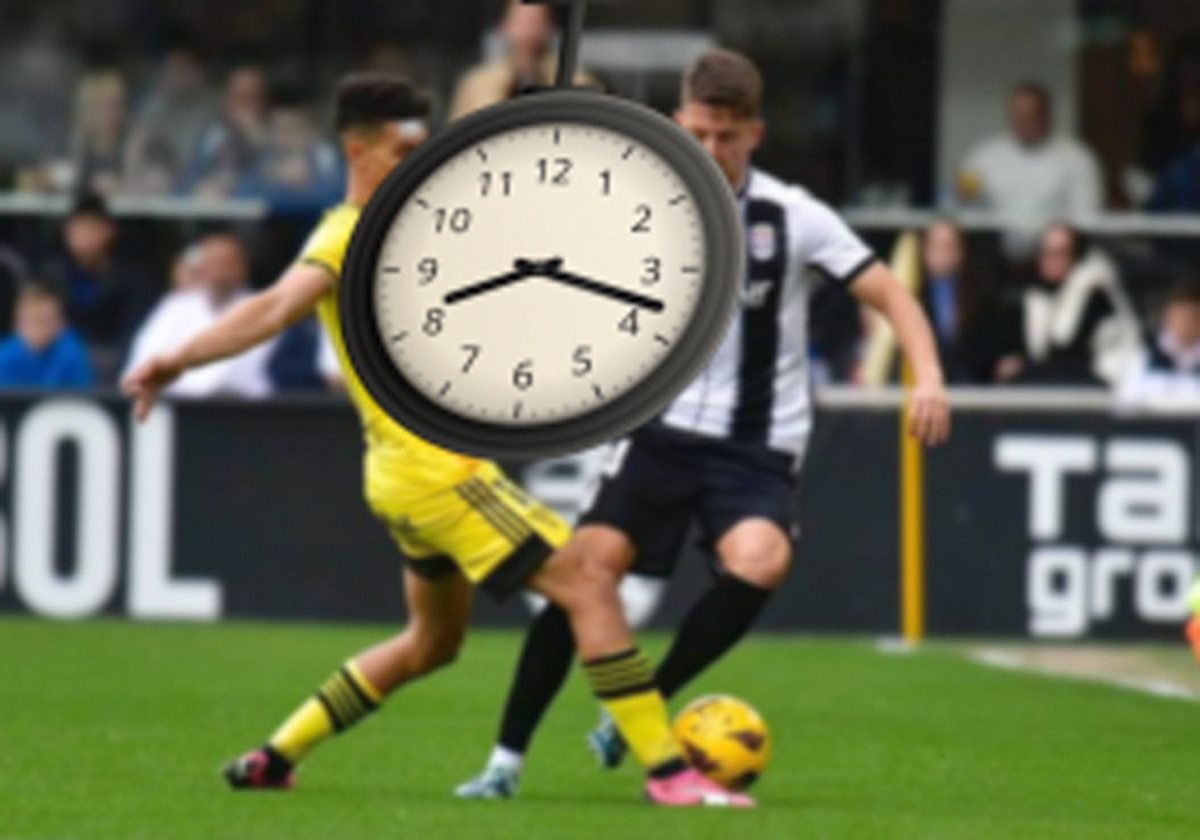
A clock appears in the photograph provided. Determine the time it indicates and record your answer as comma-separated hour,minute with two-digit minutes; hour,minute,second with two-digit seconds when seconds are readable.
8,18
